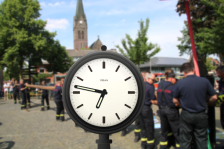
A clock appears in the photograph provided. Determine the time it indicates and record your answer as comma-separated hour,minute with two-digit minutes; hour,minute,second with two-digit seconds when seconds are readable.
6,47
